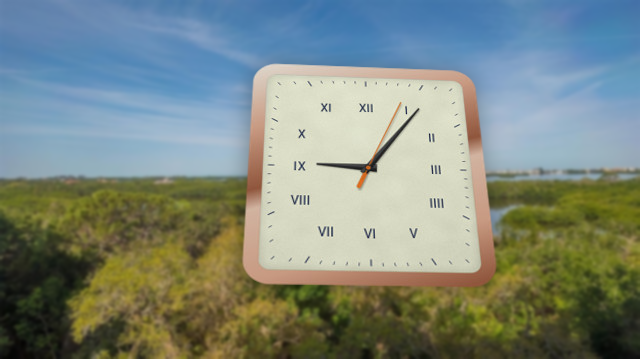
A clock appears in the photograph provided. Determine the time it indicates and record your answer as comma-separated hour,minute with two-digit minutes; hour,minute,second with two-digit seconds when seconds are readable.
9,06,04
